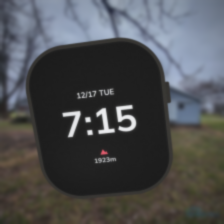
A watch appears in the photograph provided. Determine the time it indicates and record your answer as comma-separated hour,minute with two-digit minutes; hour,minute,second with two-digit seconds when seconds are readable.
7,15
